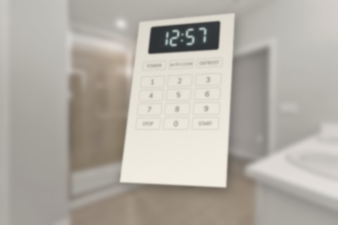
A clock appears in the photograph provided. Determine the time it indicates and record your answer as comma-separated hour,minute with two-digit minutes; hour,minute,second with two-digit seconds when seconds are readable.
12,57
